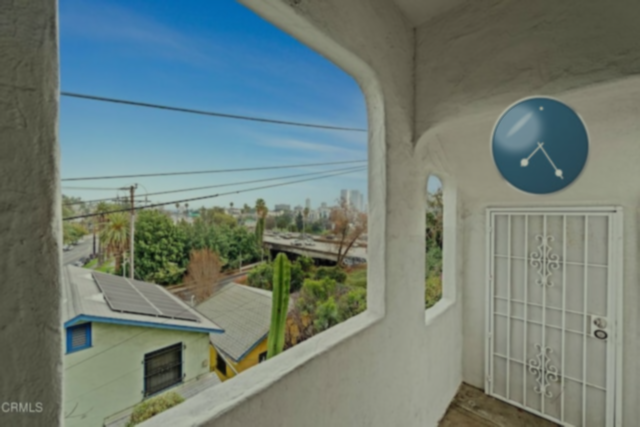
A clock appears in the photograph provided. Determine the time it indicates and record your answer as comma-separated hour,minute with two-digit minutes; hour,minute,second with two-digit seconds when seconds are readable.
7,24
